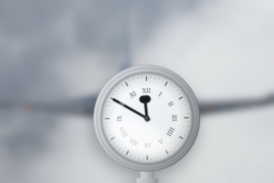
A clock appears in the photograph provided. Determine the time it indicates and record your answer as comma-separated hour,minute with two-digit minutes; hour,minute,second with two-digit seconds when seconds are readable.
11,50
